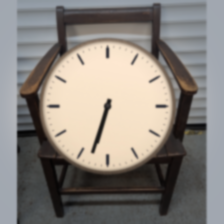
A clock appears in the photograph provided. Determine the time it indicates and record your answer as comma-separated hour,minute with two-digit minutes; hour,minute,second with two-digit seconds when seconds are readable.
6,33
